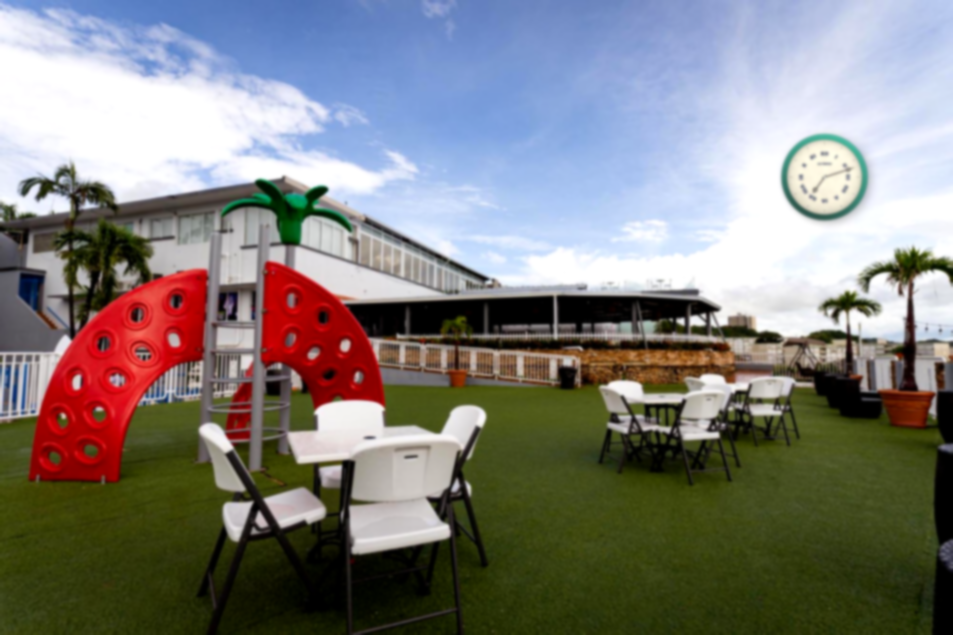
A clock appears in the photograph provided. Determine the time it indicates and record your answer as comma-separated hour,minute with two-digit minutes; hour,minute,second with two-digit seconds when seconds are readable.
7,12
